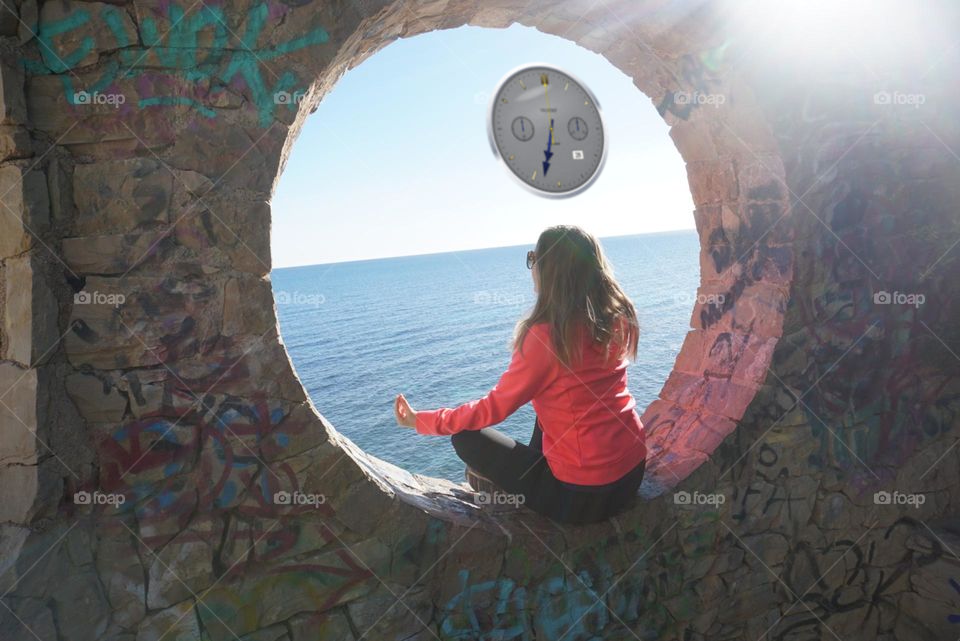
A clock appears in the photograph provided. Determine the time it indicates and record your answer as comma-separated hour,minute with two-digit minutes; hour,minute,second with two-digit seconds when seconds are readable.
6,33
